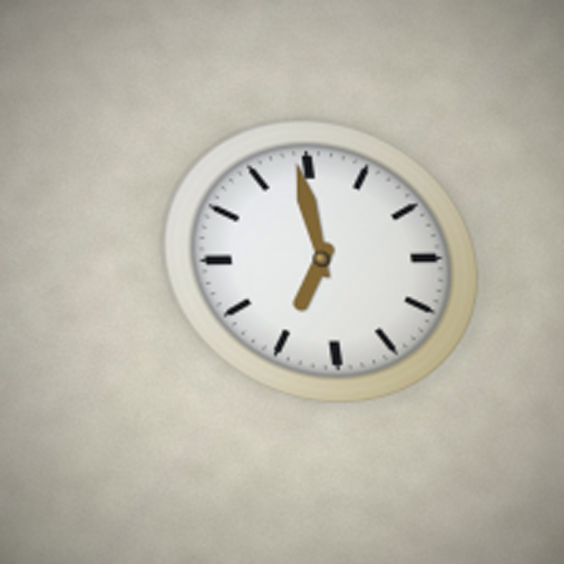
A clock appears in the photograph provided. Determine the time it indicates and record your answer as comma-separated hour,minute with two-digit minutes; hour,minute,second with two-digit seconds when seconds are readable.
6,59
